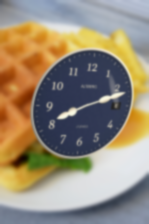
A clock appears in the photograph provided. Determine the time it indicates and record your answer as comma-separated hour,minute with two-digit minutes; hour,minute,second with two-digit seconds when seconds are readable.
8,12
